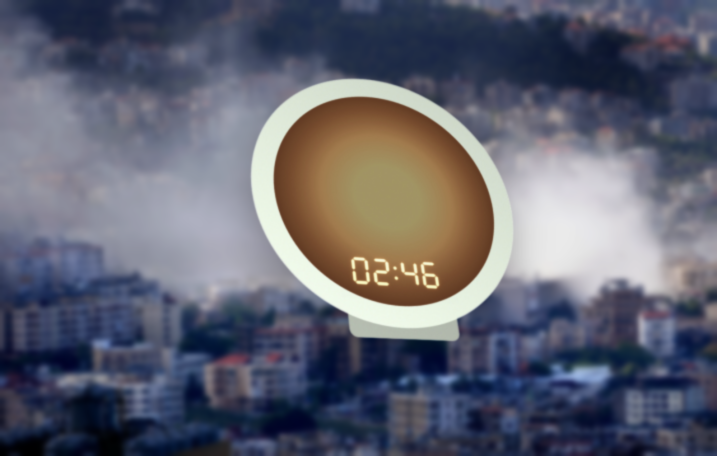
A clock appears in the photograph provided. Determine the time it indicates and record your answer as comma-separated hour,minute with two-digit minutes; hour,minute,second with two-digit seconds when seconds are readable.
2,46
